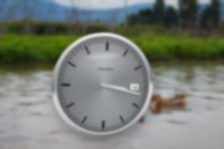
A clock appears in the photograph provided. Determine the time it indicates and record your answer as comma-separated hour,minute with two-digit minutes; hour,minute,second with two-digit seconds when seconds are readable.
3,17
